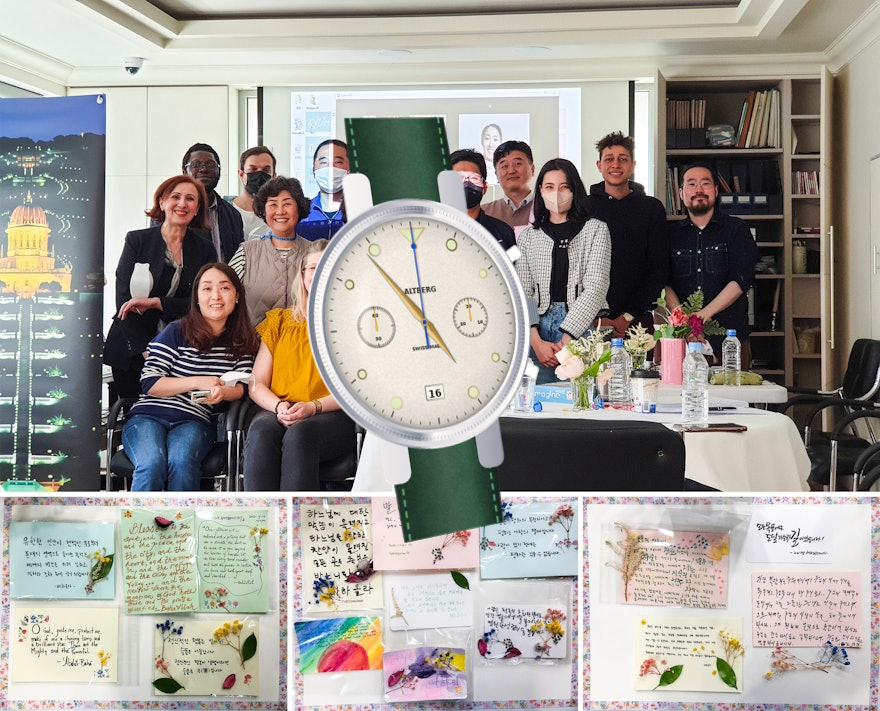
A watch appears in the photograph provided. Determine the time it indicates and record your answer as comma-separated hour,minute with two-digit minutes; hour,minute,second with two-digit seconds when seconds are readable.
4,54
